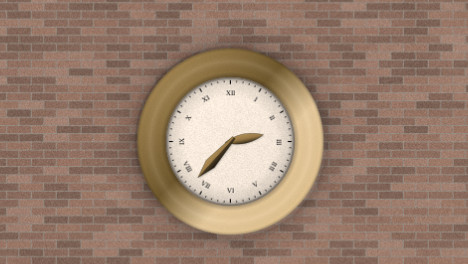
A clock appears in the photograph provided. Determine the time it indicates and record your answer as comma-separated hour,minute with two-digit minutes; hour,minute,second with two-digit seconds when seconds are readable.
2,37
